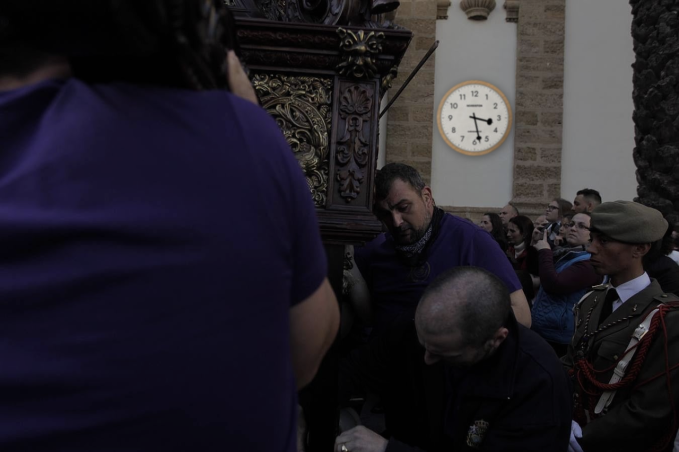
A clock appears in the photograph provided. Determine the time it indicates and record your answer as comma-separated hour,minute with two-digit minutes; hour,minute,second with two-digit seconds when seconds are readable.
3,28
